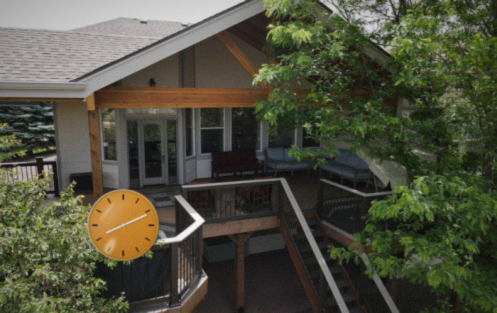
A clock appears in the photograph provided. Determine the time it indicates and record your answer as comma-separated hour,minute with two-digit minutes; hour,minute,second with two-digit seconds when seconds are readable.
8,11
